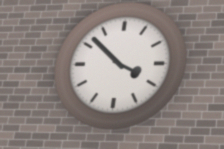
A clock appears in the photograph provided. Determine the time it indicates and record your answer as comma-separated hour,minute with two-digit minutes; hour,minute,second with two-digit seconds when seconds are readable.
3,52
